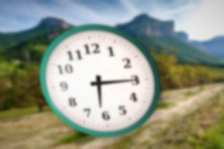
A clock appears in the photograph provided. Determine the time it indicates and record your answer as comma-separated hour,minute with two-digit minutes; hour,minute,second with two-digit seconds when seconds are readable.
6,15
